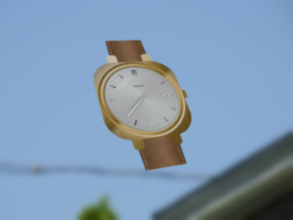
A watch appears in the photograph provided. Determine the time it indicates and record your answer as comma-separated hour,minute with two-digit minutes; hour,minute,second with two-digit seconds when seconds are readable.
7,38
